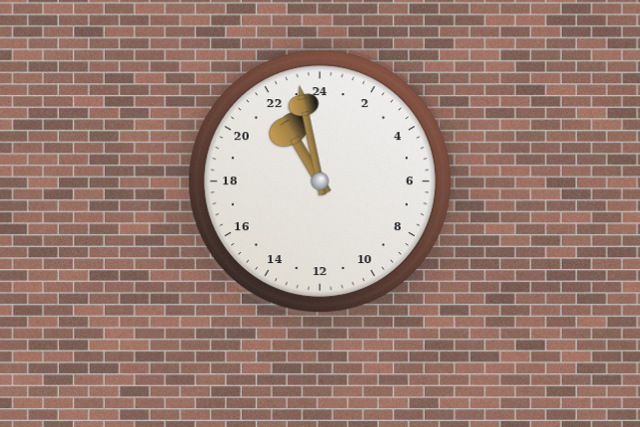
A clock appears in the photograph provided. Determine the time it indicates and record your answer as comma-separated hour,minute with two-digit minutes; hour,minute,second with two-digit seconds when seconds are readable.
21,58
